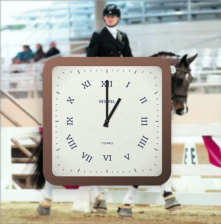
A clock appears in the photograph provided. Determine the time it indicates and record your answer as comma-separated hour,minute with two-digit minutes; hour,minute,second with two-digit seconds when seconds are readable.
1,00
